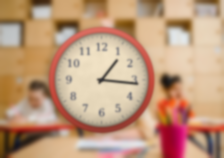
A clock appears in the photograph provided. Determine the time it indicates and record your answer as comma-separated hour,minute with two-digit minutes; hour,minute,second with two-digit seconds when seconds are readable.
1,16
